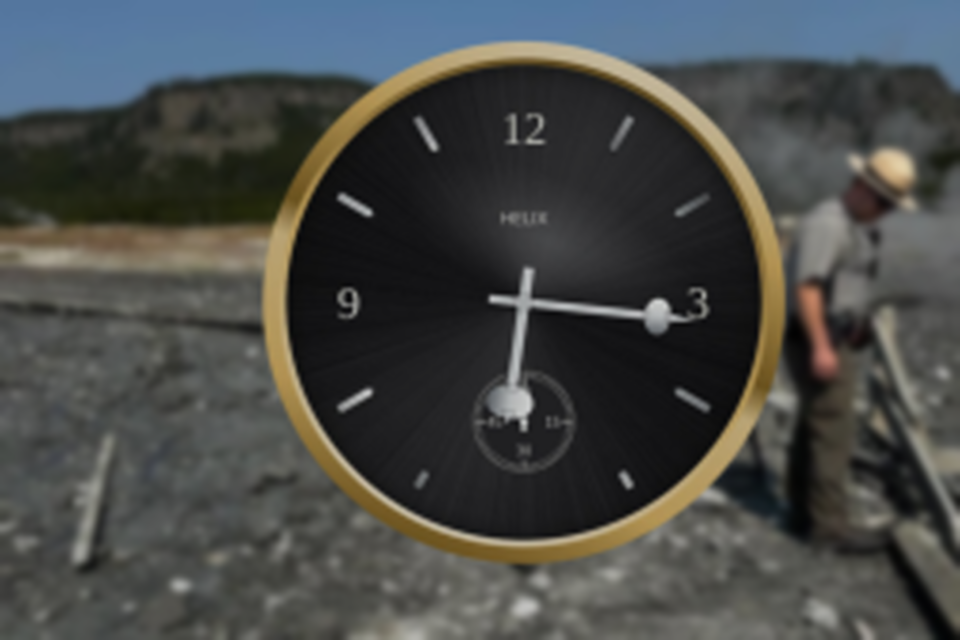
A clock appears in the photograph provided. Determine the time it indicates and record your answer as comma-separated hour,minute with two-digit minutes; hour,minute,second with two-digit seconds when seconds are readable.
6,16
